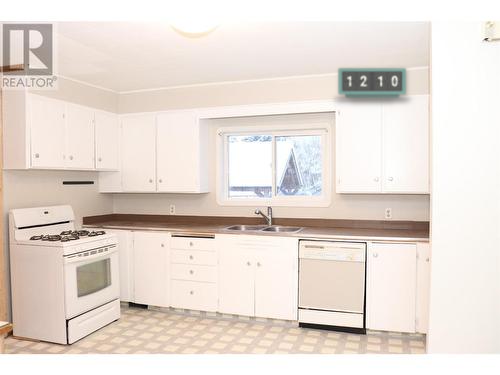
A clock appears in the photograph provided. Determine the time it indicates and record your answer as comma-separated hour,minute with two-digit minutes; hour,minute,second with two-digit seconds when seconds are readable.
12,10
